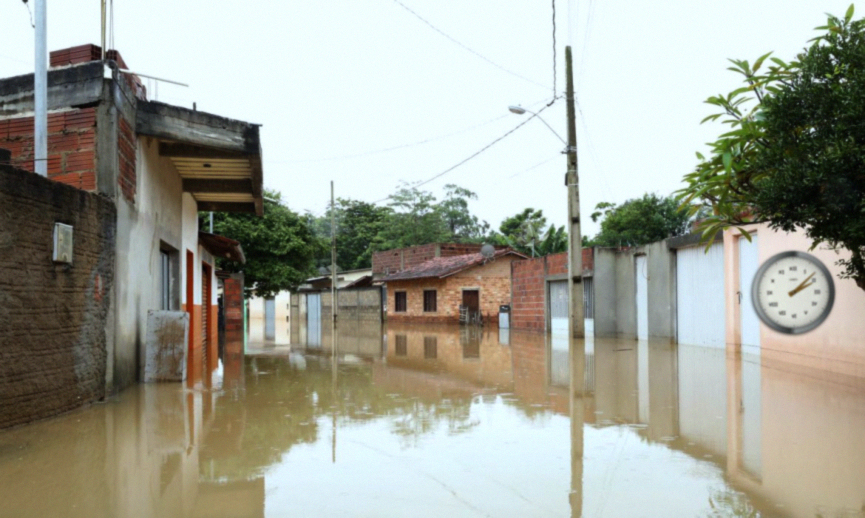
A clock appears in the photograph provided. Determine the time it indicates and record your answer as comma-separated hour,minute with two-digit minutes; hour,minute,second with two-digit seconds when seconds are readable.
2,08
